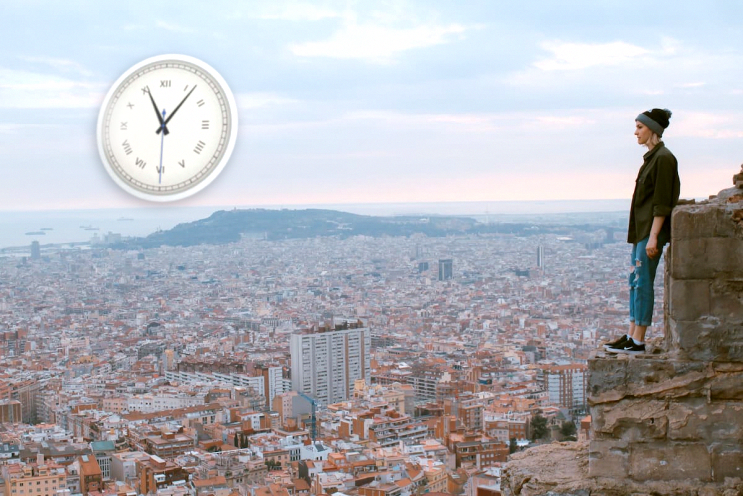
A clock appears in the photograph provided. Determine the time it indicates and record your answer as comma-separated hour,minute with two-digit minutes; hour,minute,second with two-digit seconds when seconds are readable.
11,06,30
